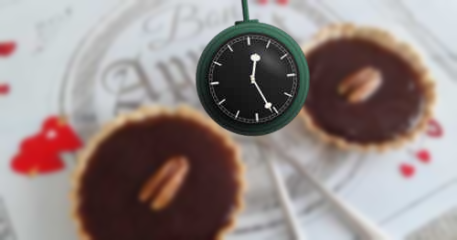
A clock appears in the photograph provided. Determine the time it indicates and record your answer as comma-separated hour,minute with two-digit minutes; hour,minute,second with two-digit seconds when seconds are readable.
12,26
